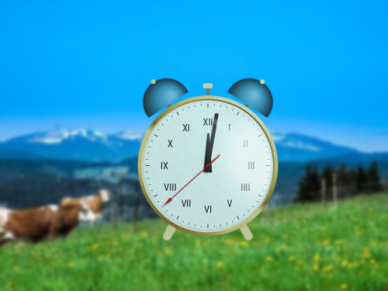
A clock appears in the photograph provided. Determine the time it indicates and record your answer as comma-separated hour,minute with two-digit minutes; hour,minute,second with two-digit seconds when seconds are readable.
12,01,38
